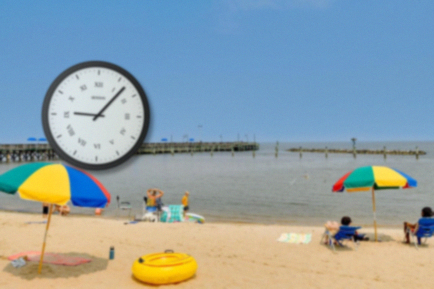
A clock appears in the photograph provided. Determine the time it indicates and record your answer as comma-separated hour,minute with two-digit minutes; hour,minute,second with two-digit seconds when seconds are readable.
9,07
